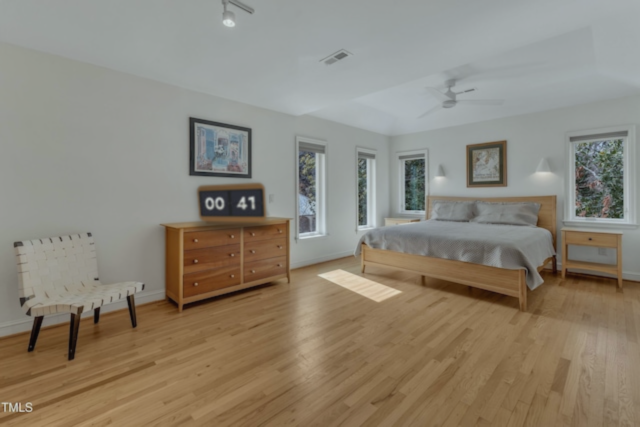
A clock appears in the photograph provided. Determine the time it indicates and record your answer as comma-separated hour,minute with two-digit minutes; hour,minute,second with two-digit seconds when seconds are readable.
0,41
